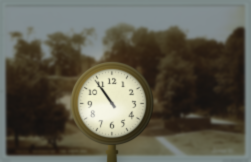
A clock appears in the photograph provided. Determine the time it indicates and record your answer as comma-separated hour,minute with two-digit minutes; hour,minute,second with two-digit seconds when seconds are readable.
10,54
